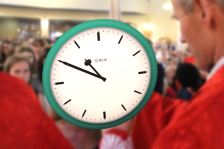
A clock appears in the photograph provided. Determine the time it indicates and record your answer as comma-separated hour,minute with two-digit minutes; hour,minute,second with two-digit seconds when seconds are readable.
10,50
